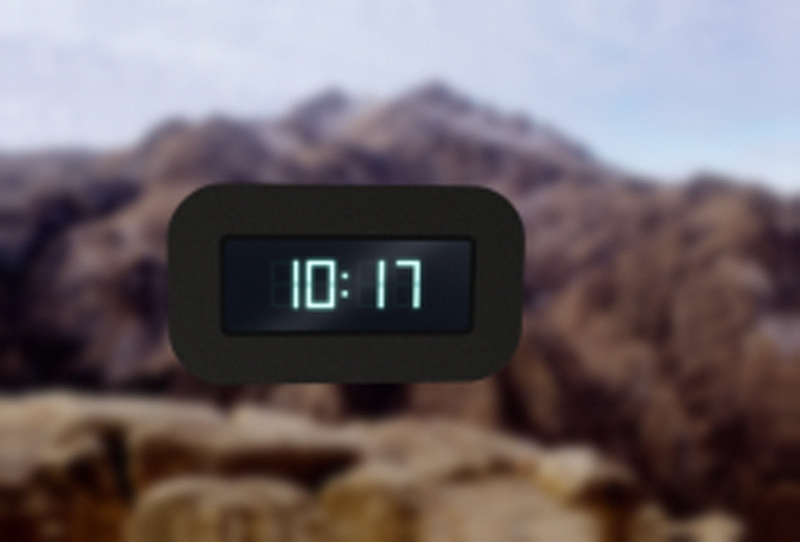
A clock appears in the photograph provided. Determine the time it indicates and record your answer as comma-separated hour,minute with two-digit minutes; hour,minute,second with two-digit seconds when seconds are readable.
10,17
